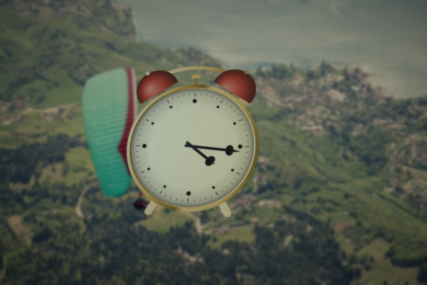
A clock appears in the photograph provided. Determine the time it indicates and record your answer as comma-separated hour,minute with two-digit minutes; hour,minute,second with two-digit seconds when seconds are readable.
4,16
